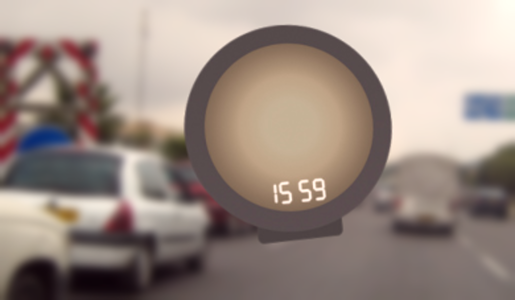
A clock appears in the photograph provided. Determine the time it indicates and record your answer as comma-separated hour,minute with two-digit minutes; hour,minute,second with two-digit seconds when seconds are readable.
15,59
